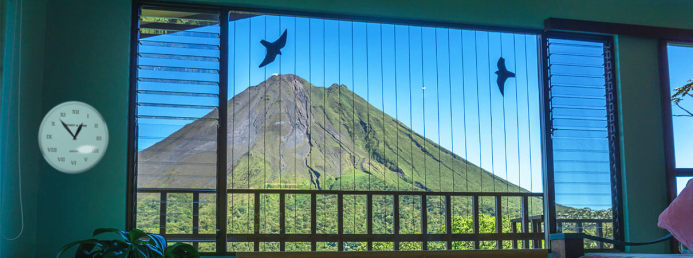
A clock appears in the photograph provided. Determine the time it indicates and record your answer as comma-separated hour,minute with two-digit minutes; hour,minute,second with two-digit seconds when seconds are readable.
12,53
